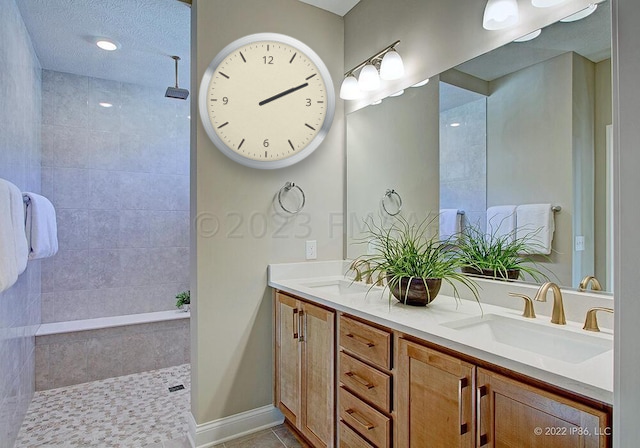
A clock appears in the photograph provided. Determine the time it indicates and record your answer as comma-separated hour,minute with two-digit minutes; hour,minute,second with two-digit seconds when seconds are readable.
2,11
